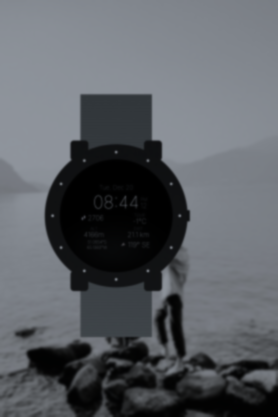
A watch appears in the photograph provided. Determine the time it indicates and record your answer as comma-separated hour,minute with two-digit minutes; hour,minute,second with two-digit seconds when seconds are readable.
8,44
